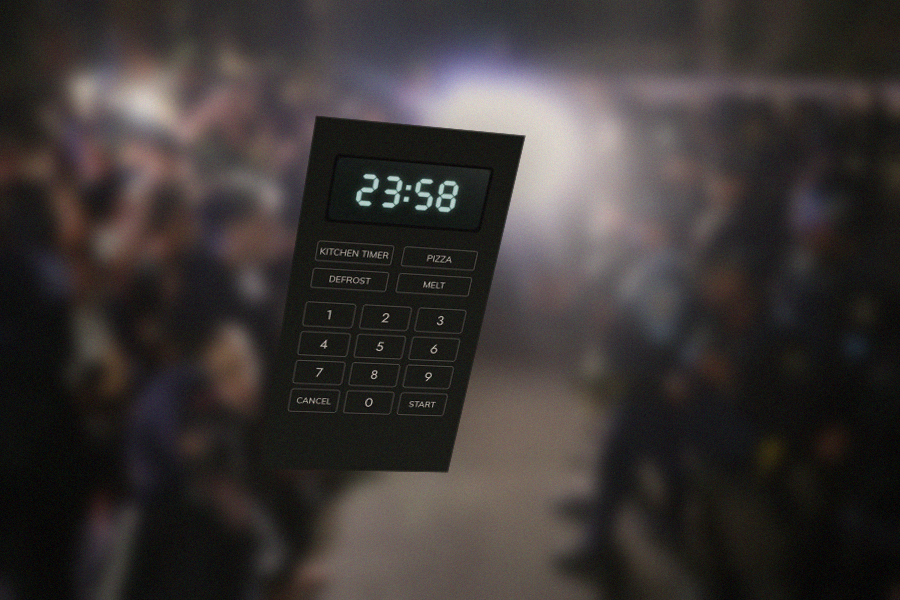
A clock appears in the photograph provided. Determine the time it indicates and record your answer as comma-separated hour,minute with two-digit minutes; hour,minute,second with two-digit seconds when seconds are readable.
23,58
